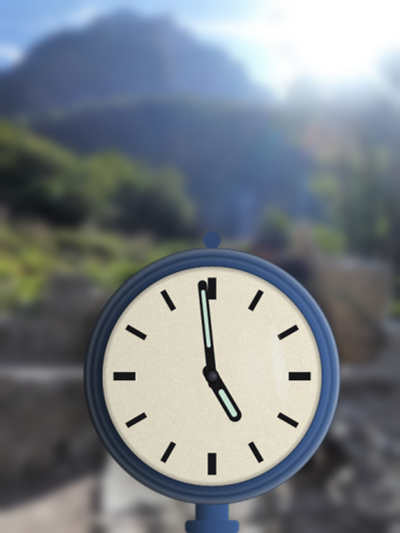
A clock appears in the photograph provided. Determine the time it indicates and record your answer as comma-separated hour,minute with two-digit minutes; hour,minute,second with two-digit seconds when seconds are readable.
4,59
